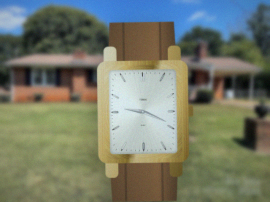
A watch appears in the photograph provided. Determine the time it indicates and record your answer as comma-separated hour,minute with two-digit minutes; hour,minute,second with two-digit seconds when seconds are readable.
9,19
